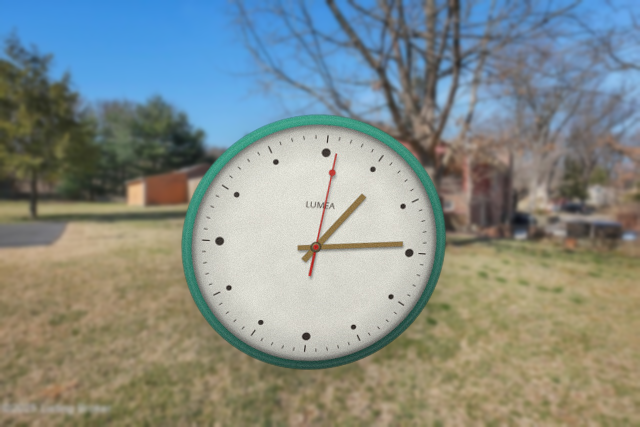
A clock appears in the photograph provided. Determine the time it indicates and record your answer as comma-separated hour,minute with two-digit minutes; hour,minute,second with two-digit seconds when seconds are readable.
1,14,01
